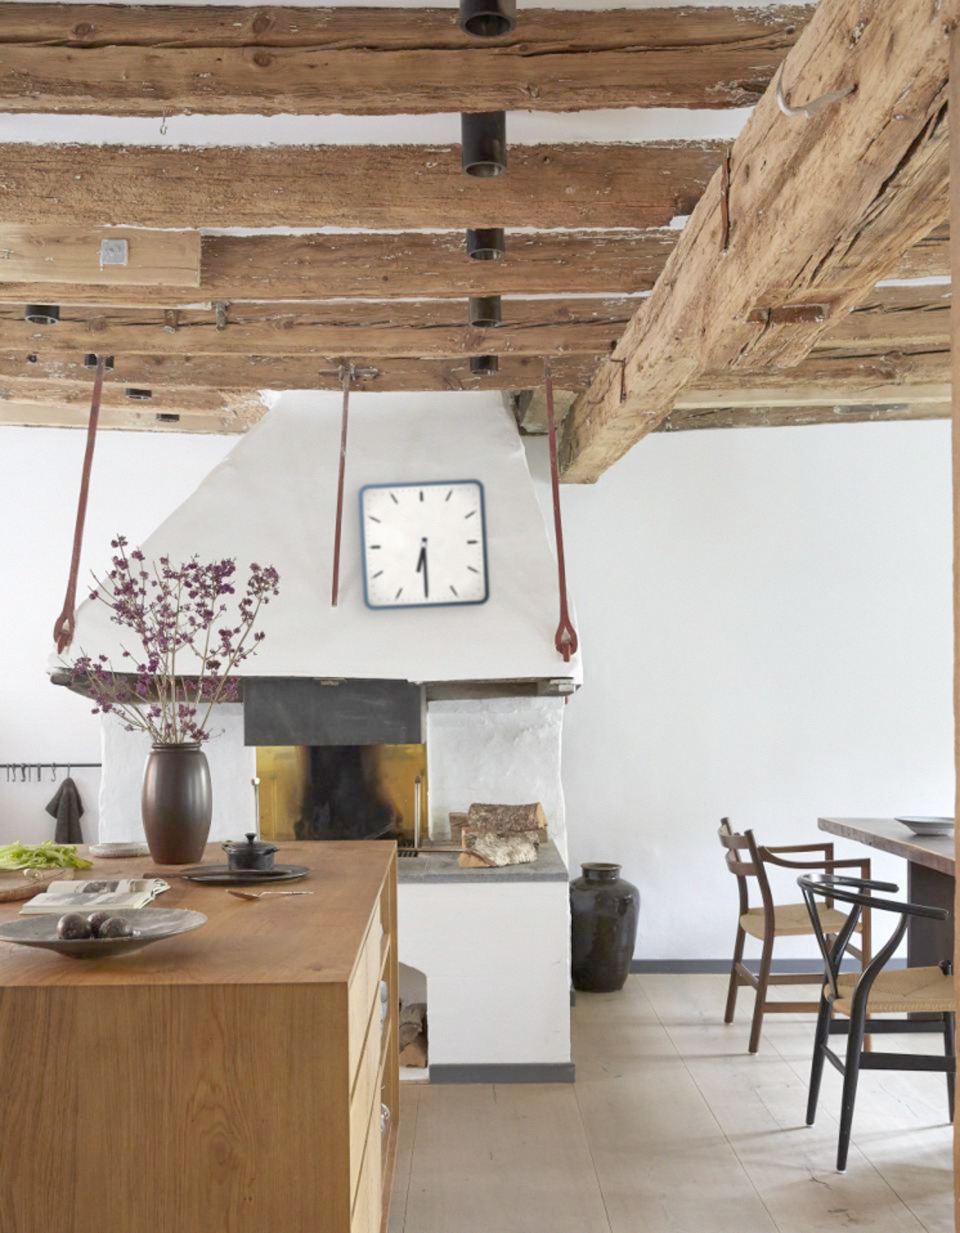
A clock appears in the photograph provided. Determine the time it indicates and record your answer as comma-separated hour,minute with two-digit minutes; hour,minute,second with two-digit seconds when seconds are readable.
6,30
